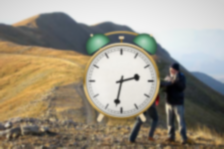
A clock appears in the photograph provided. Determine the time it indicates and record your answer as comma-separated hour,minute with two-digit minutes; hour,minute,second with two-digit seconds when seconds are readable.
2,32
